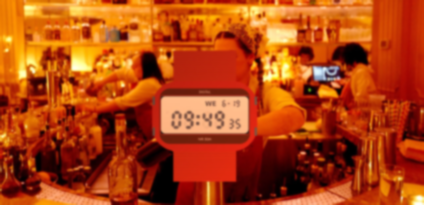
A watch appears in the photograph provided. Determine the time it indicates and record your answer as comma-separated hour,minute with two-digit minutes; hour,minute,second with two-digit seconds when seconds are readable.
9,49
